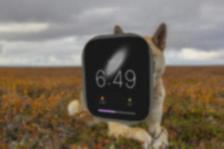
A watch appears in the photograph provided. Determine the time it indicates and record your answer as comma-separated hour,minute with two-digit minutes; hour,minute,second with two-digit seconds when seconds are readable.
6,49
